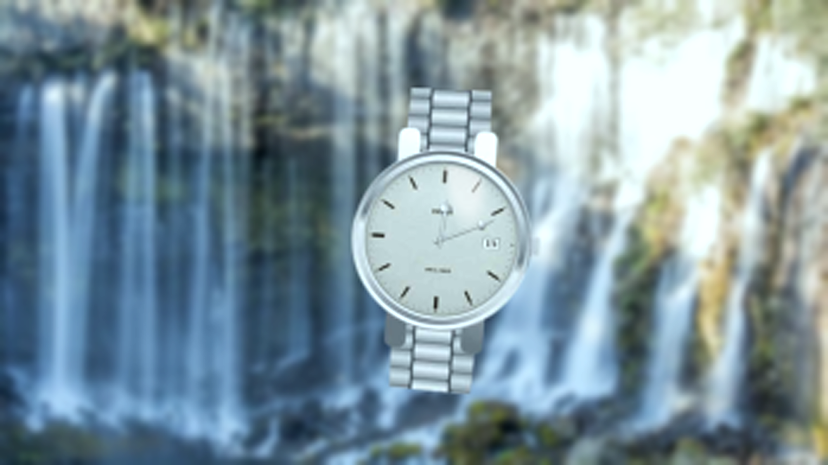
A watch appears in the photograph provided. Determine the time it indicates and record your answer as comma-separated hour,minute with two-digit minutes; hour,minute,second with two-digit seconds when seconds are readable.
12,11
